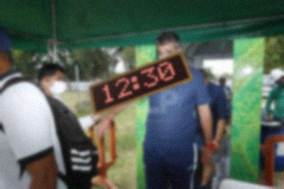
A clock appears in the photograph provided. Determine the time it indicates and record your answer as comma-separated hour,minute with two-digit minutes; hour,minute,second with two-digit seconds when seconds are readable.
12,30
